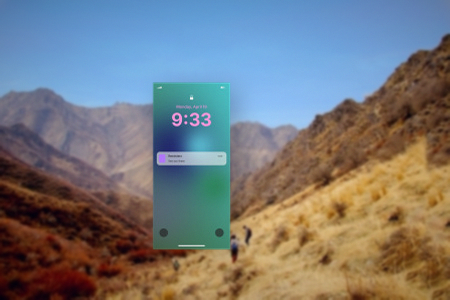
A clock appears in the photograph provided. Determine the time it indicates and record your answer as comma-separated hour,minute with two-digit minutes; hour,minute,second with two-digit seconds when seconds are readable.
9,33
